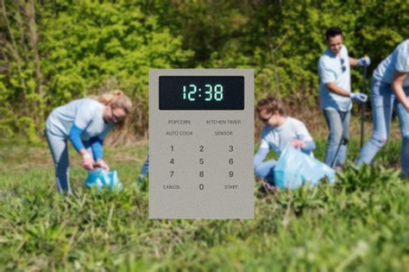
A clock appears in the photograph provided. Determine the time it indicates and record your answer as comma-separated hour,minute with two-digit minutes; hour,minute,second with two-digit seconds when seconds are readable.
12,38
